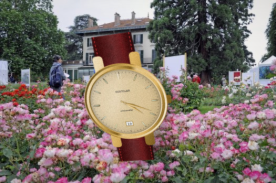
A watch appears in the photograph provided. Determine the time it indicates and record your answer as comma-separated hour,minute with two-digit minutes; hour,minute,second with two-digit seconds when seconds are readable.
4,19
